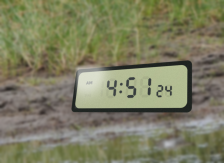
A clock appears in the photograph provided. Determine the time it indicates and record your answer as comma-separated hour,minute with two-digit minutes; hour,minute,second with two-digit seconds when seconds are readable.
4,51,24
